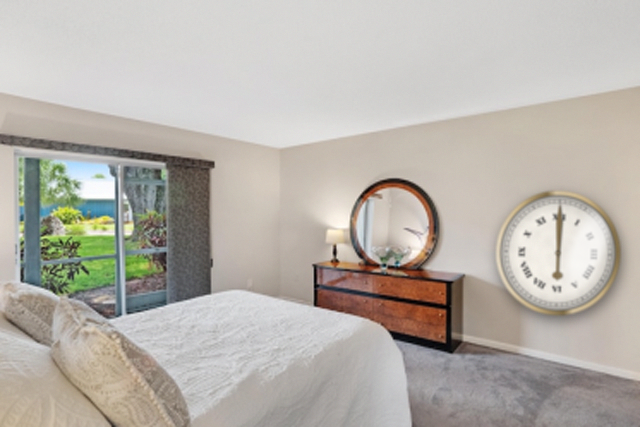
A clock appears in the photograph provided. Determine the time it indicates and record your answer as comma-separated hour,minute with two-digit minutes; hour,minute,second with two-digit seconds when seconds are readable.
6,00
